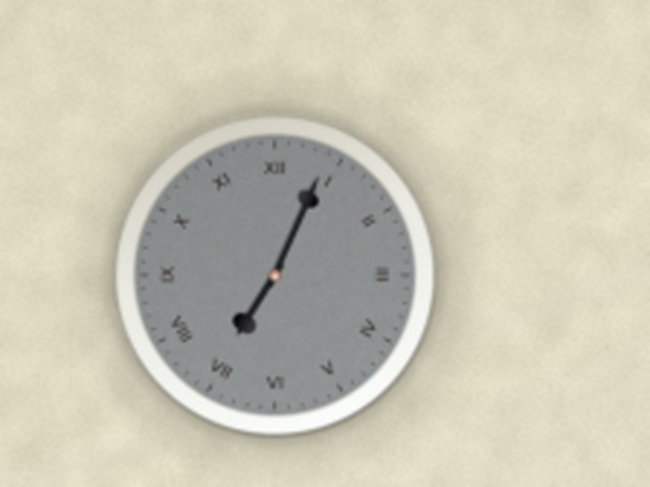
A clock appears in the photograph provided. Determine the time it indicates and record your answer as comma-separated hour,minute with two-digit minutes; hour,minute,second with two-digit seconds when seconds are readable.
7,04
